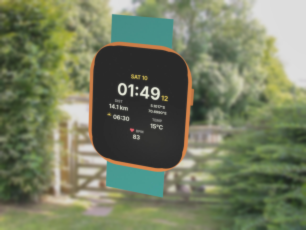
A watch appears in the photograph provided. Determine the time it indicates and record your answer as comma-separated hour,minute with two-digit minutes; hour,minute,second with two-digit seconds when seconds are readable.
1,49
